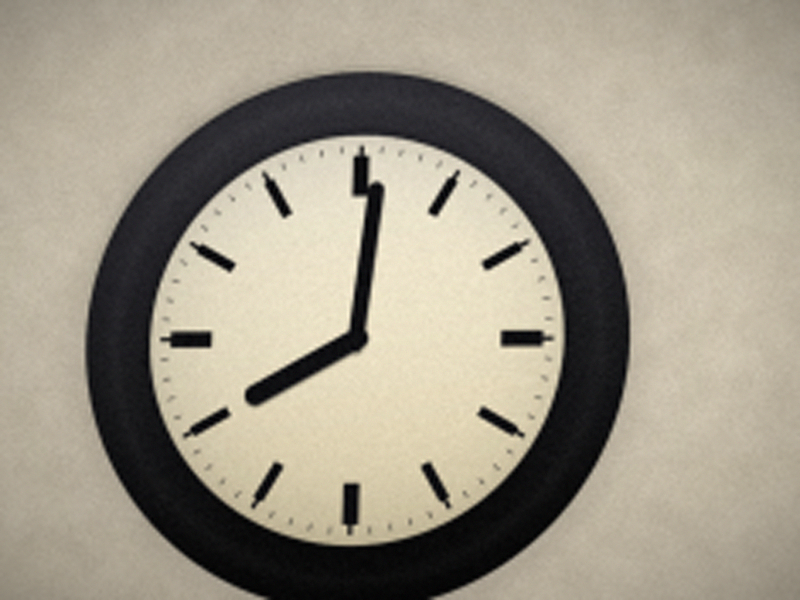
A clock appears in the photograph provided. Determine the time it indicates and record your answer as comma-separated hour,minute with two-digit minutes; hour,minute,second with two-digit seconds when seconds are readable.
8,01
